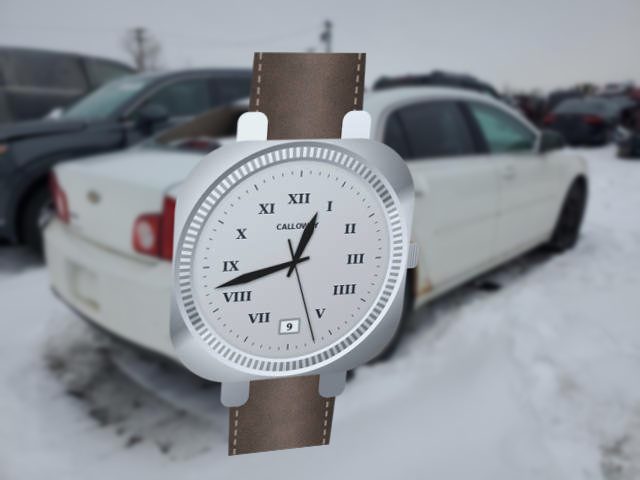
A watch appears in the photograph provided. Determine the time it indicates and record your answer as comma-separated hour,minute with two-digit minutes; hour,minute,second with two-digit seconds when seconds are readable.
12,42,27
